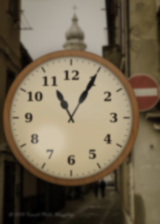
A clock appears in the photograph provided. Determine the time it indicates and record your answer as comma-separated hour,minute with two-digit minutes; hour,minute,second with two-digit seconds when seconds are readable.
11,05
